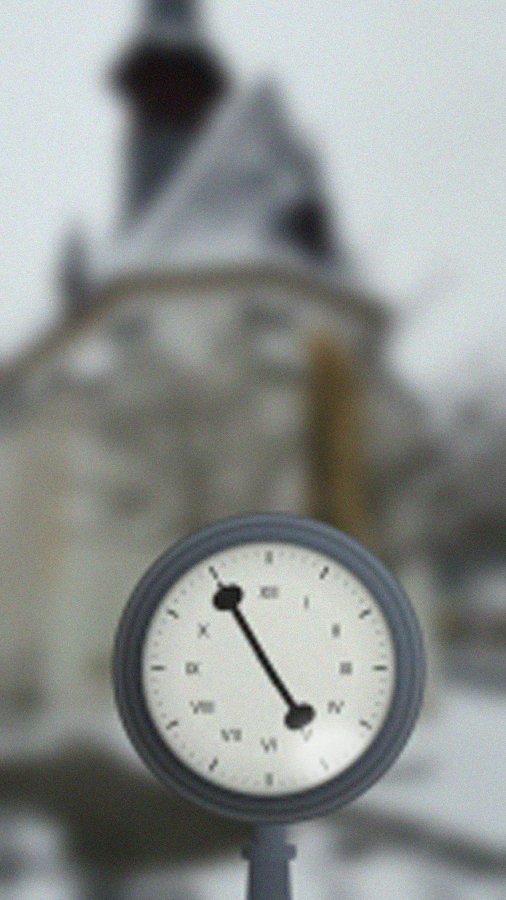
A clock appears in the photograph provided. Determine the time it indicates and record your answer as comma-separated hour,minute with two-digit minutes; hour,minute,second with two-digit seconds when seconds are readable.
4,55
